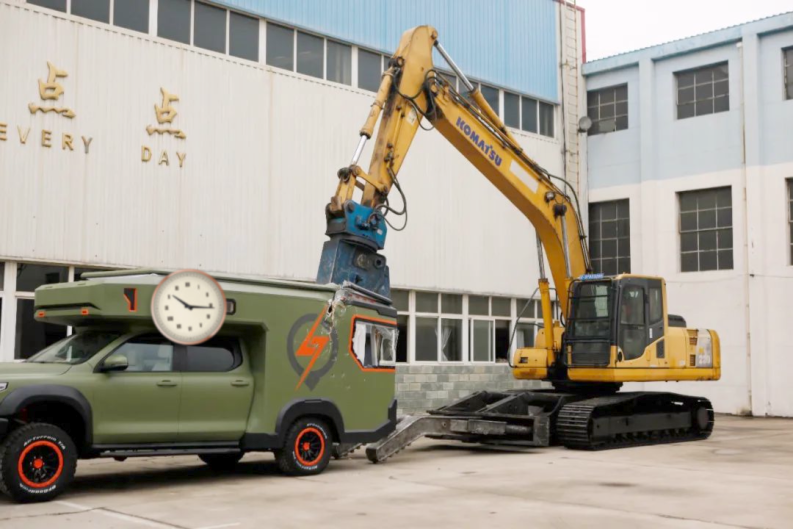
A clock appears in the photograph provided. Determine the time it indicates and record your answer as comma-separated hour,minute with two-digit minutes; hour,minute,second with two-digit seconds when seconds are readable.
10,16
